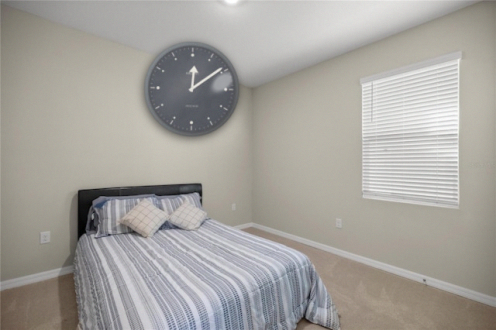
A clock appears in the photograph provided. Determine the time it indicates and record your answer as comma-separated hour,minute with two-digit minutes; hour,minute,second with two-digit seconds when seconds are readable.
12,09
